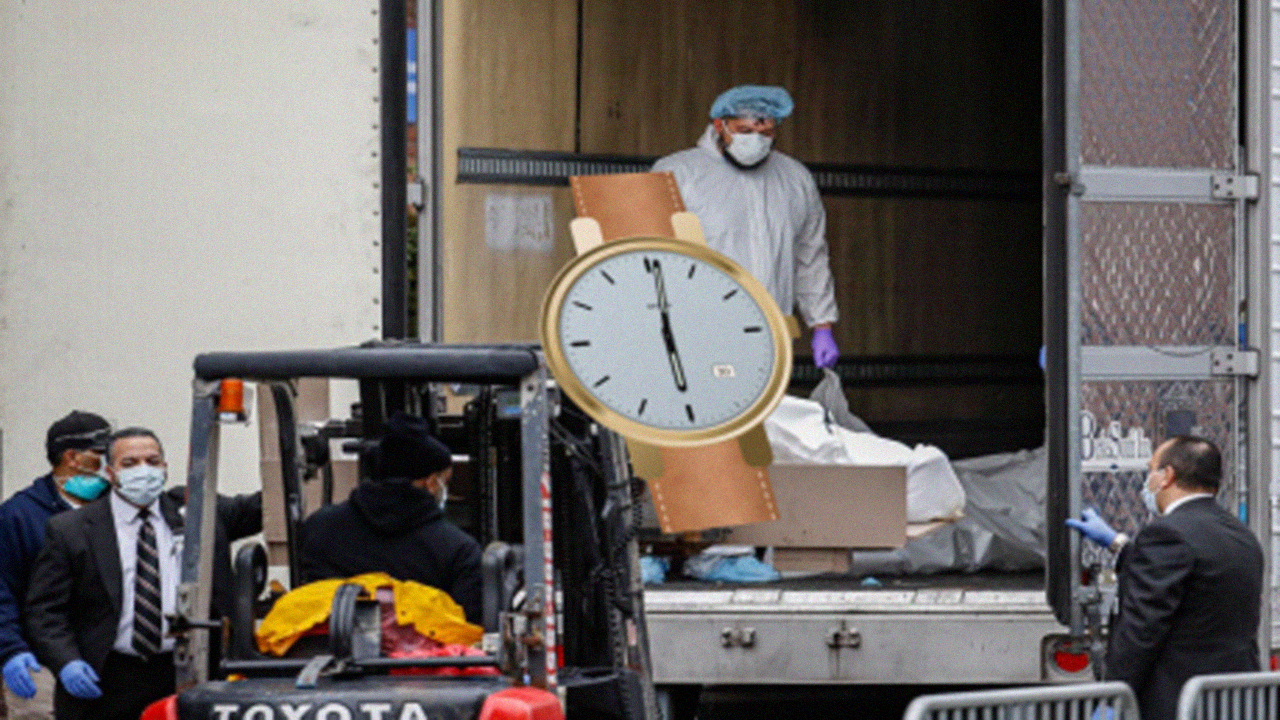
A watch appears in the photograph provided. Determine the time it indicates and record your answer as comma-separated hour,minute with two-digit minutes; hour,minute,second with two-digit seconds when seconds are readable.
6,01
